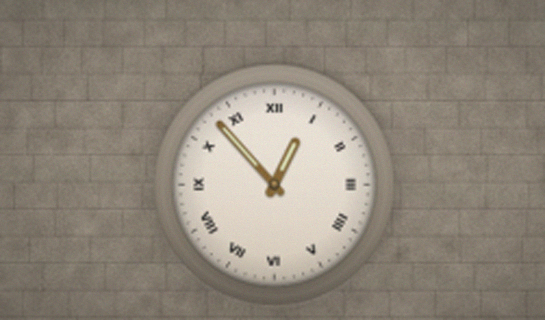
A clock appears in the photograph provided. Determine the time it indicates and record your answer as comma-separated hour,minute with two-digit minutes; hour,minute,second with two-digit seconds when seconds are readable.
12,53
